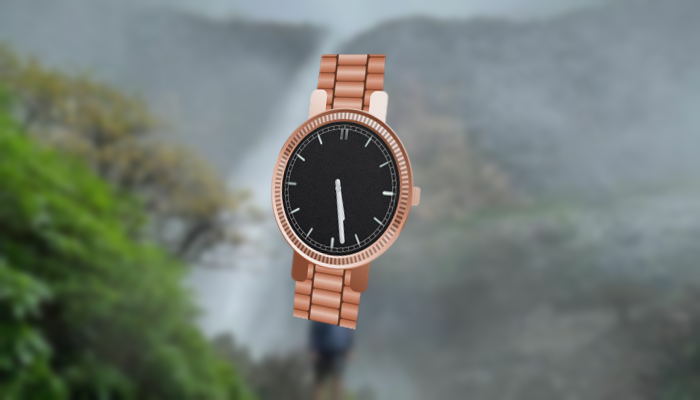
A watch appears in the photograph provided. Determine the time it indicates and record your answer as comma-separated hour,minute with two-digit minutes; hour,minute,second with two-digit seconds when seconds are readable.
5,28
